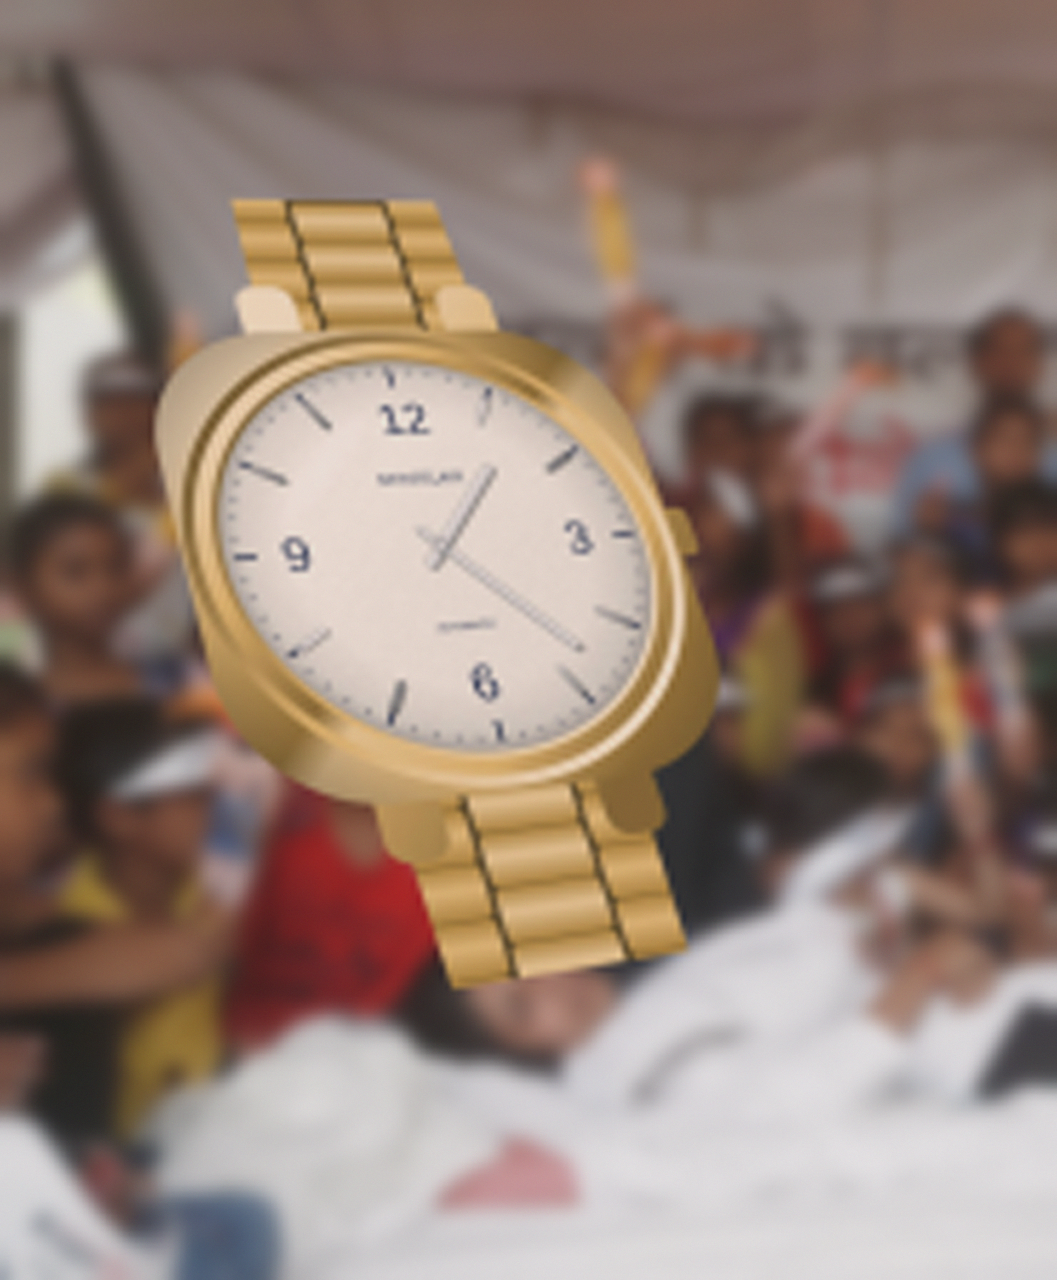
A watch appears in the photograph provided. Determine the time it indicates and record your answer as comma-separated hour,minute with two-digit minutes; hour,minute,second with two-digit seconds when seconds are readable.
1,23
